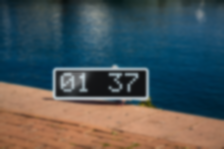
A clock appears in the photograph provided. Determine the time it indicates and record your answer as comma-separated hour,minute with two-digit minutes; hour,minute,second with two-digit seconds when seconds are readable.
1,37
